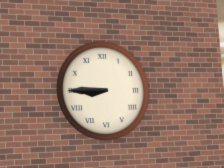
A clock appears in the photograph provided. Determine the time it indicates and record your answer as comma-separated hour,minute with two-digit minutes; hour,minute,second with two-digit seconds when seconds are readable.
8,45
